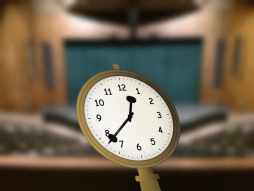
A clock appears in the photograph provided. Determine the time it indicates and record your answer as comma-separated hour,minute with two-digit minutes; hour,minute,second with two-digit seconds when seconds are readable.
12,38
